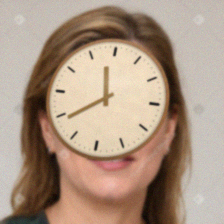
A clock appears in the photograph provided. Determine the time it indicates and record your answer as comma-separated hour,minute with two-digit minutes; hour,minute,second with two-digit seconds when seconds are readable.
11,39
